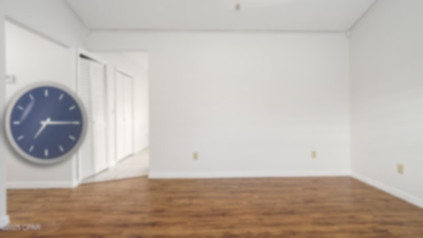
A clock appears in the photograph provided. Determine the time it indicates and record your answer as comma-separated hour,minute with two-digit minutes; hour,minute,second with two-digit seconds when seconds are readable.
7,15
